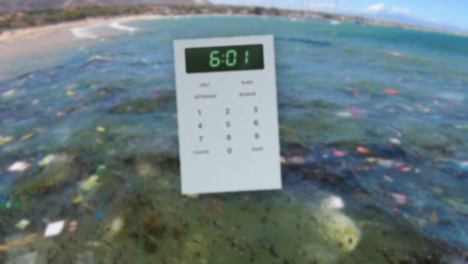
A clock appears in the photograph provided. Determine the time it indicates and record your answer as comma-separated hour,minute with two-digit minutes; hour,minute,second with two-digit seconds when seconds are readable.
6,01
